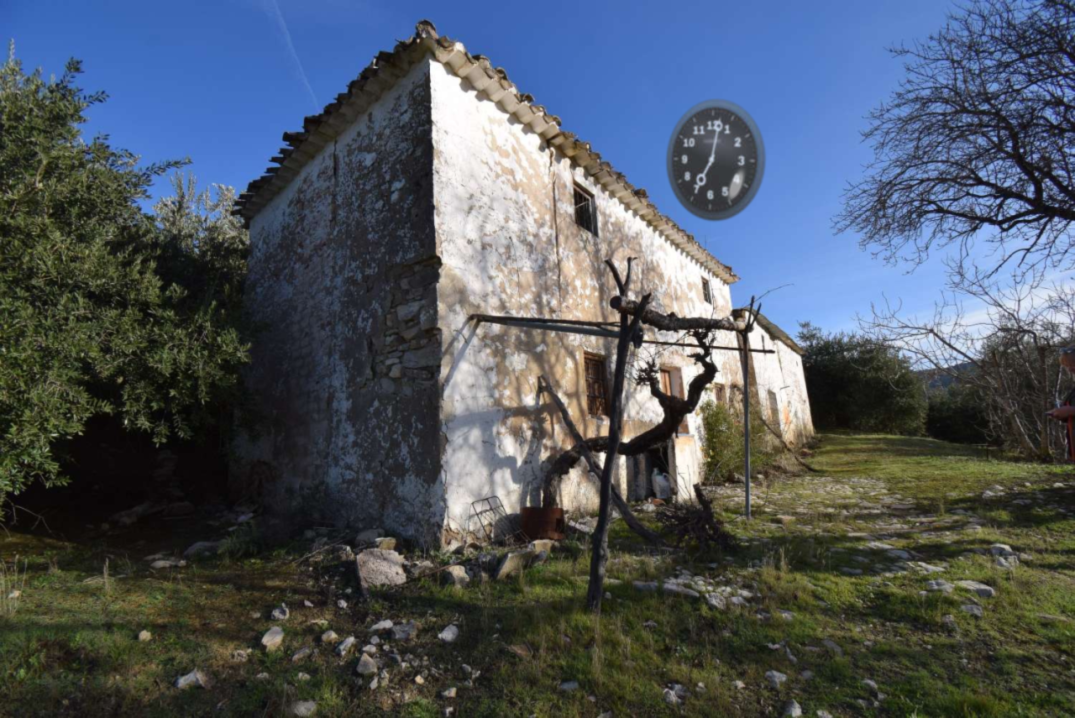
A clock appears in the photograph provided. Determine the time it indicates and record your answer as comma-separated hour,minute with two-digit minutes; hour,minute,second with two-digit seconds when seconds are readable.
7,02
